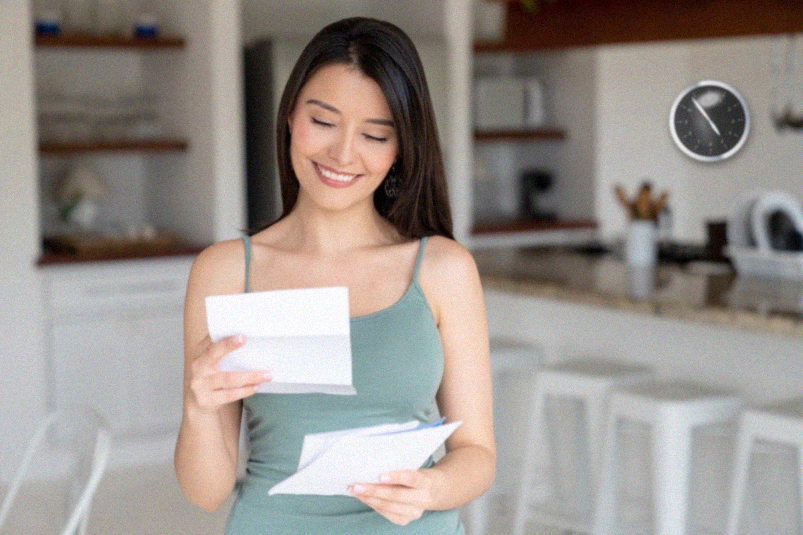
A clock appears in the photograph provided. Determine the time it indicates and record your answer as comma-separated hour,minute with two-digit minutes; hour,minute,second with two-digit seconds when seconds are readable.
4,54
